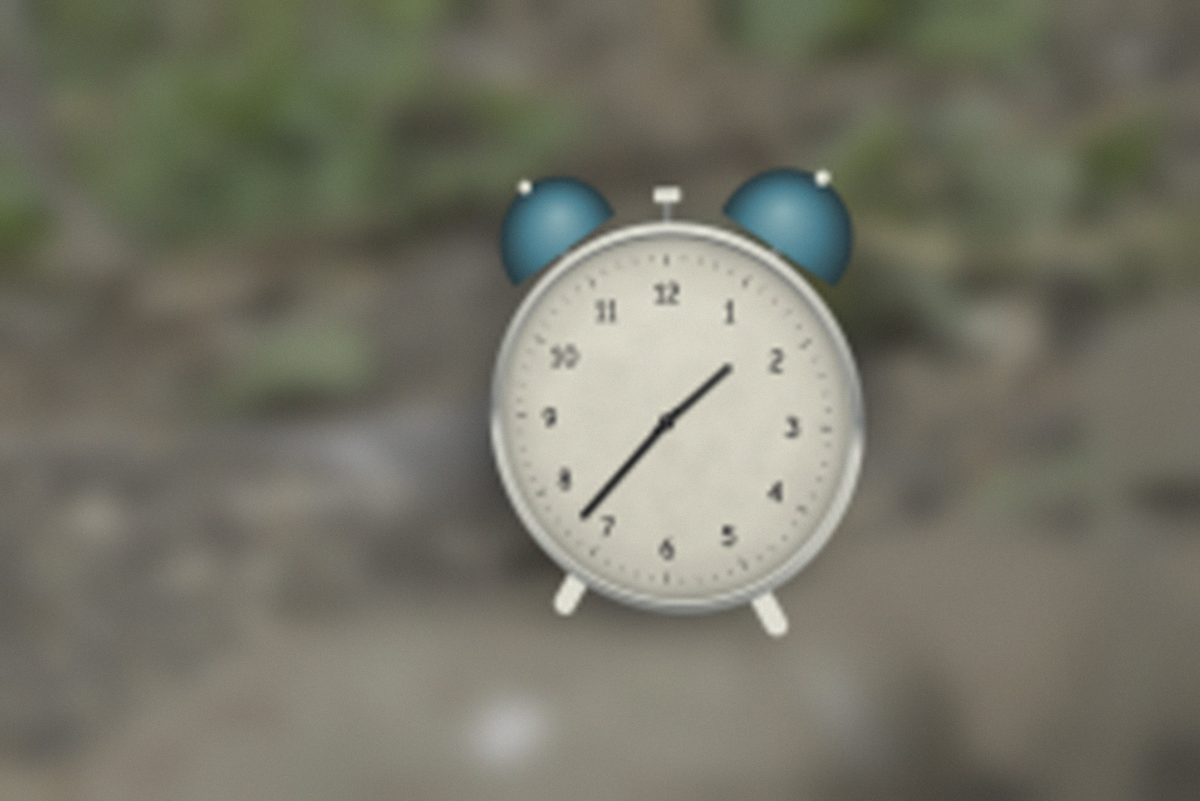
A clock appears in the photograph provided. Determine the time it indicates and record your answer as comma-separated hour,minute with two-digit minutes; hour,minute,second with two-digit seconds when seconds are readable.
1,37
